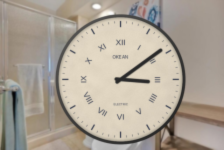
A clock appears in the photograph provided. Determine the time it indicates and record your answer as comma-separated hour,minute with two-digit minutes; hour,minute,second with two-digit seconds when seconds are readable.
3,09
